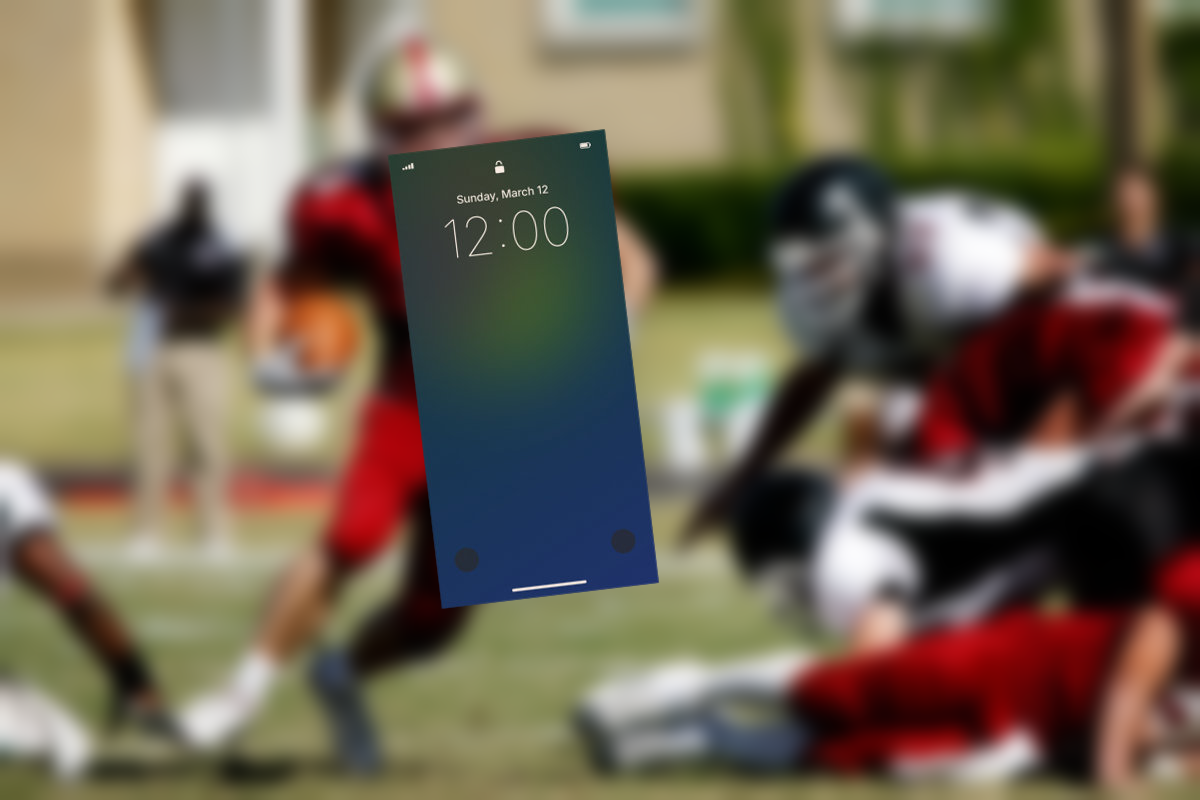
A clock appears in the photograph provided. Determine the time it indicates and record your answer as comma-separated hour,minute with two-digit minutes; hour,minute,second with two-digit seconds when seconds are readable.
12,00
